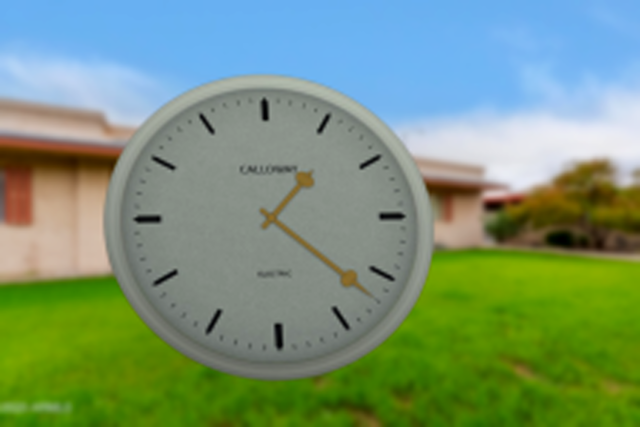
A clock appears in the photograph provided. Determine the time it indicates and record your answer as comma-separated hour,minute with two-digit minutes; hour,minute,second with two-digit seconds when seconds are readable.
1,22
